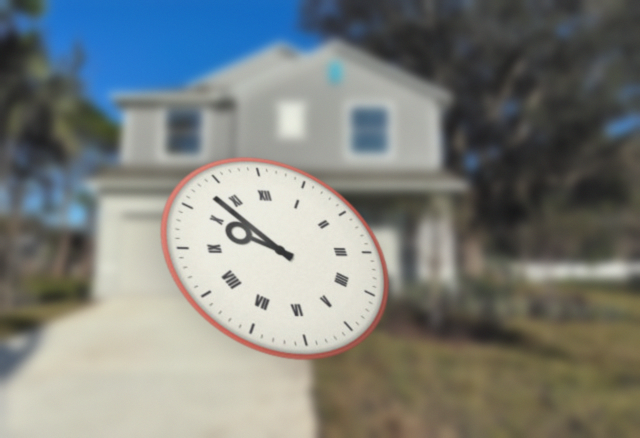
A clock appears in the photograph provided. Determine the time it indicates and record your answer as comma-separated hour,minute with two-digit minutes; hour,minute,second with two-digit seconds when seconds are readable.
9,53
